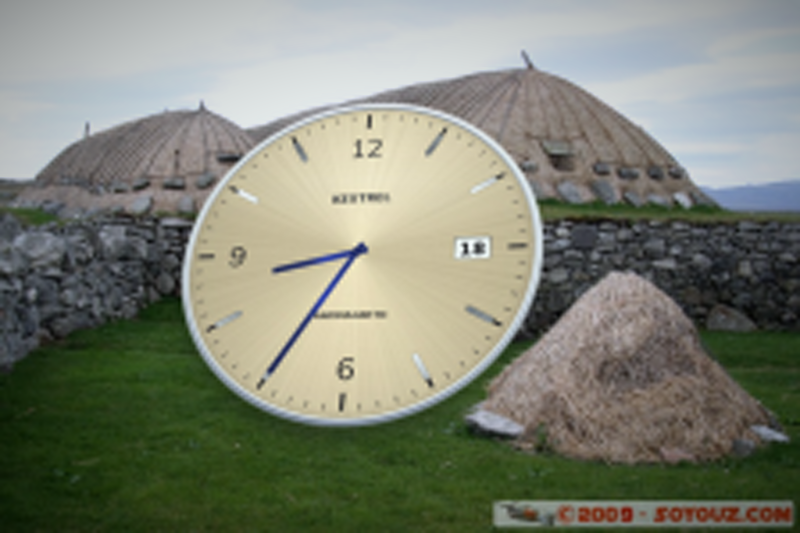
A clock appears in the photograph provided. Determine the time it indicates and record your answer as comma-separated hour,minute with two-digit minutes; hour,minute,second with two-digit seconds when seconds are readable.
8,35
